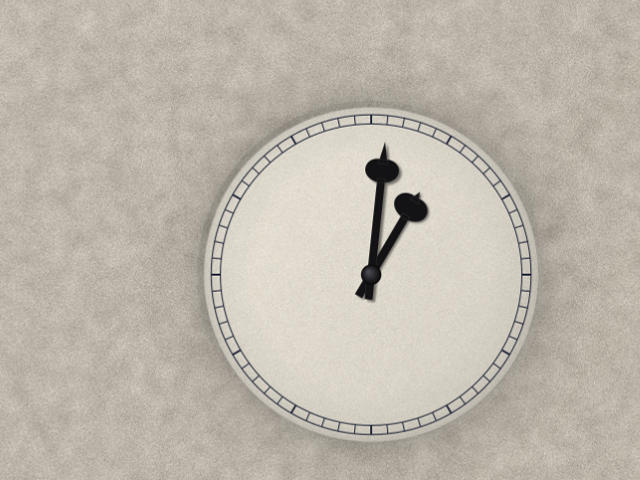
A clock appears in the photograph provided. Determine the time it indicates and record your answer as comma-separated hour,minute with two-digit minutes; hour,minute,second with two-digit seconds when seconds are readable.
1,01
